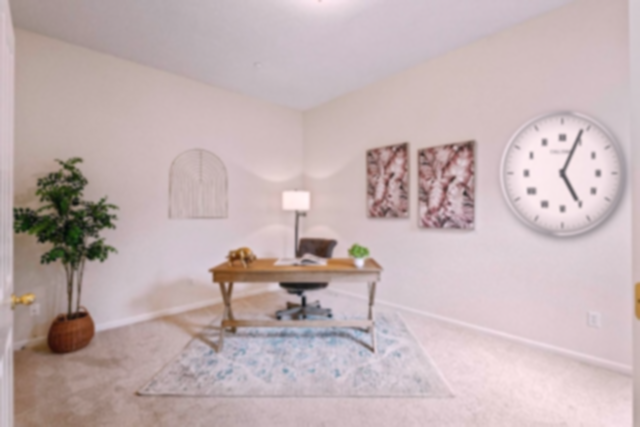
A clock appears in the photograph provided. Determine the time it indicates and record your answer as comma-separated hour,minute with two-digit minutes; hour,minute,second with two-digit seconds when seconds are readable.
5,04
